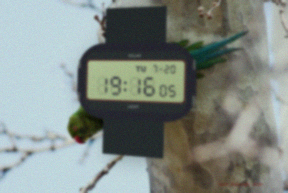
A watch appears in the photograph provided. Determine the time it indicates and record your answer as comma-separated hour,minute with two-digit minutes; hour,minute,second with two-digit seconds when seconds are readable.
19,16,05
